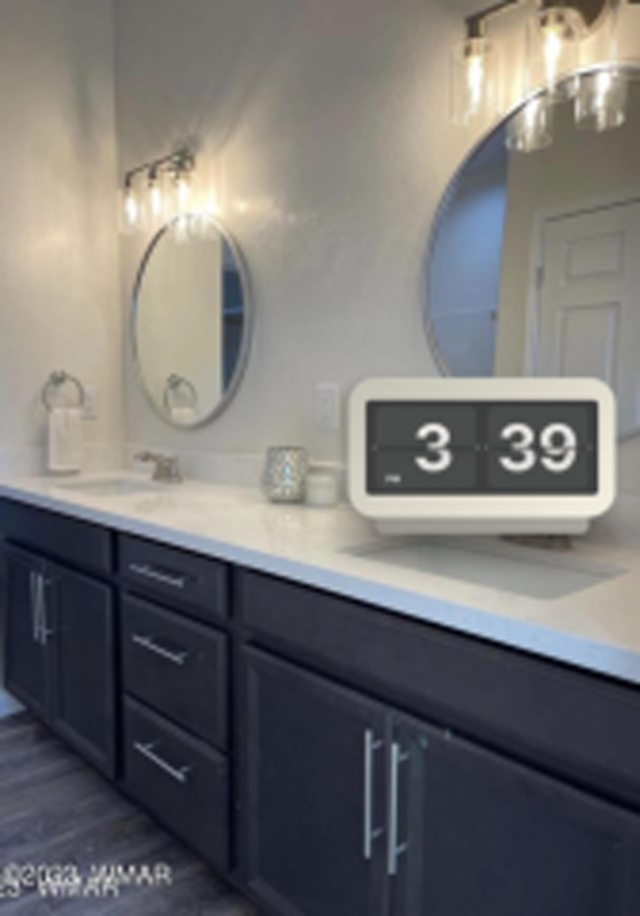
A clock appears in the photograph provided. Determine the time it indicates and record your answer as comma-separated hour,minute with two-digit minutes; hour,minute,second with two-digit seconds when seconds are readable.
3,39
